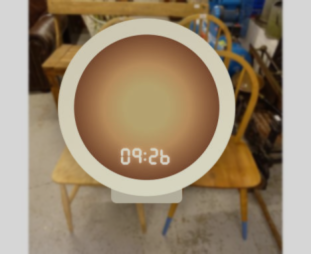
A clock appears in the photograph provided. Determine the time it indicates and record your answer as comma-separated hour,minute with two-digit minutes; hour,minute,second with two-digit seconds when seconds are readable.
9,26
